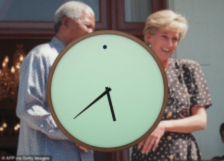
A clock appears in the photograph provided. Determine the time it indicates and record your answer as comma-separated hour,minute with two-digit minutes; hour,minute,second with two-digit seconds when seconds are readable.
5,39
